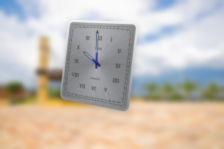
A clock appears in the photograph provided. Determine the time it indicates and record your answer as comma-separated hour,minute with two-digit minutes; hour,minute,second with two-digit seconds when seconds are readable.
9,59
